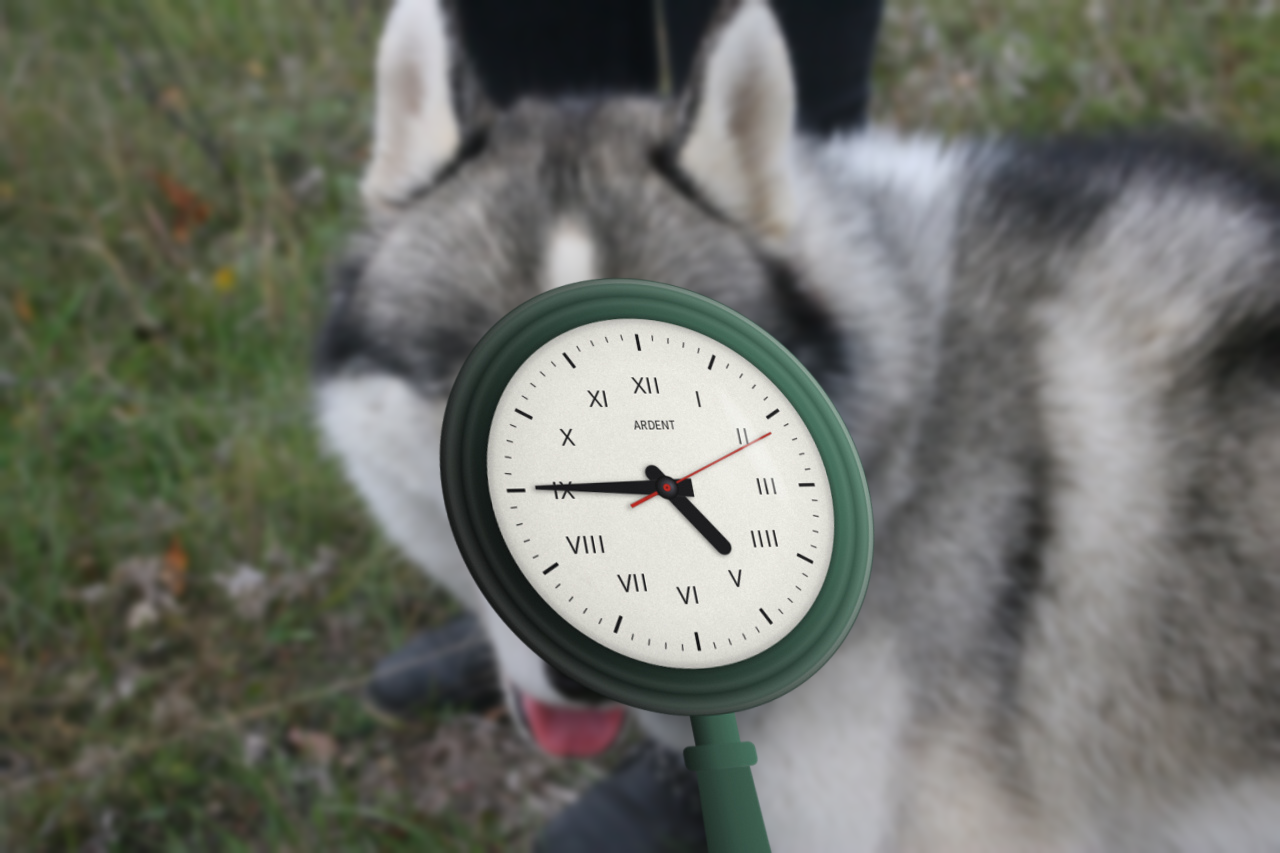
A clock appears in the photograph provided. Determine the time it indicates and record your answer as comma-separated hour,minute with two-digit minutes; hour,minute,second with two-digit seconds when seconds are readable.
4,45,11
